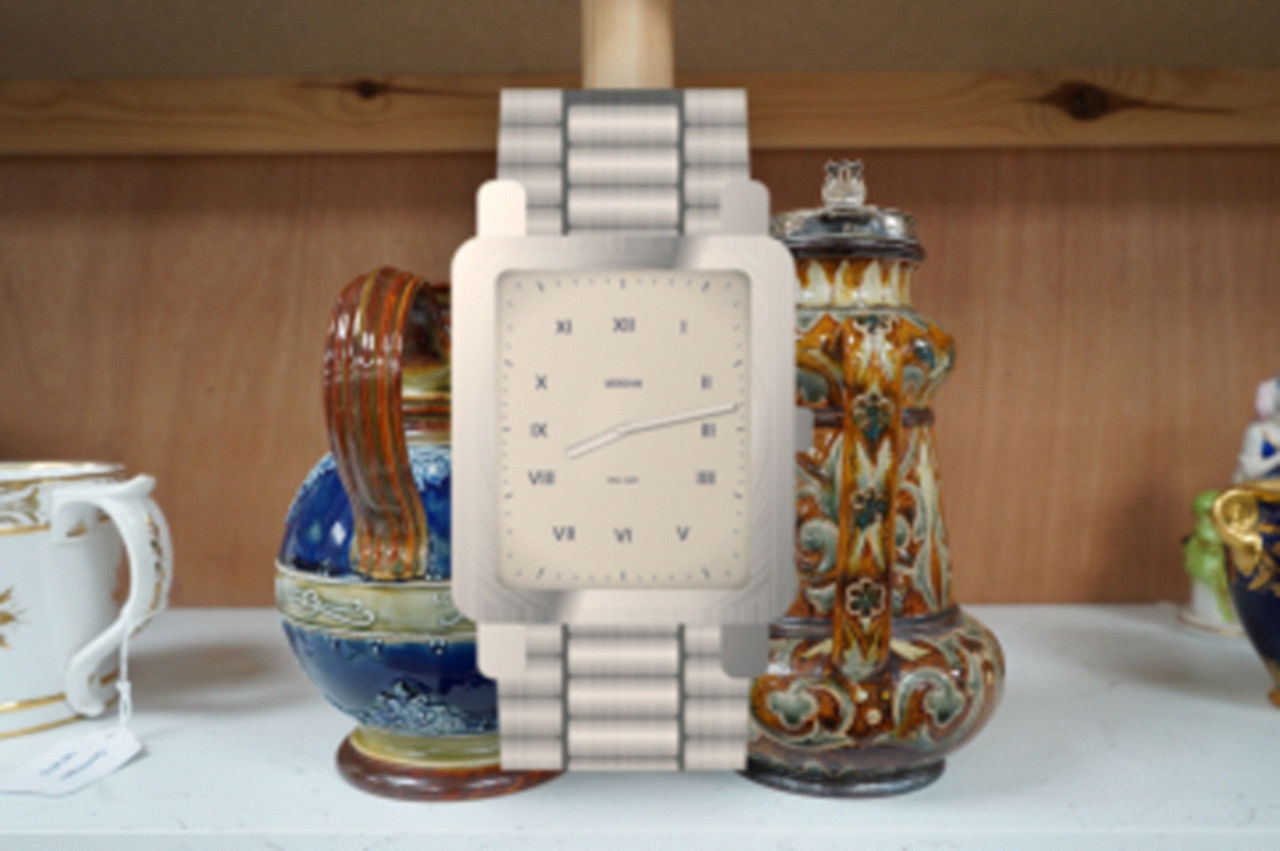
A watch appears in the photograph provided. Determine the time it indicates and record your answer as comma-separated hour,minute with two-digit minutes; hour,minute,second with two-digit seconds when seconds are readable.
8,13
